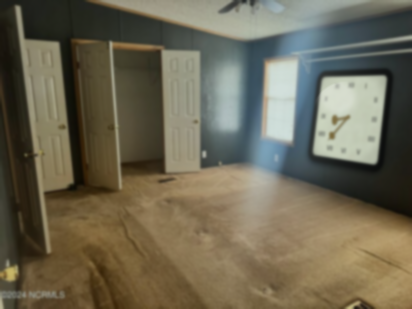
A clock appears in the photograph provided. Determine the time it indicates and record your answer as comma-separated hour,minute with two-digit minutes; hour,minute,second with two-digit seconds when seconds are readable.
8,37
